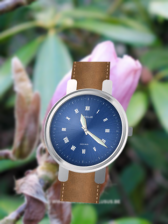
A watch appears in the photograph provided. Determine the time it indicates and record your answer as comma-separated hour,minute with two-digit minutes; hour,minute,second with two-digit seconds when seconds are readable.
11,21
